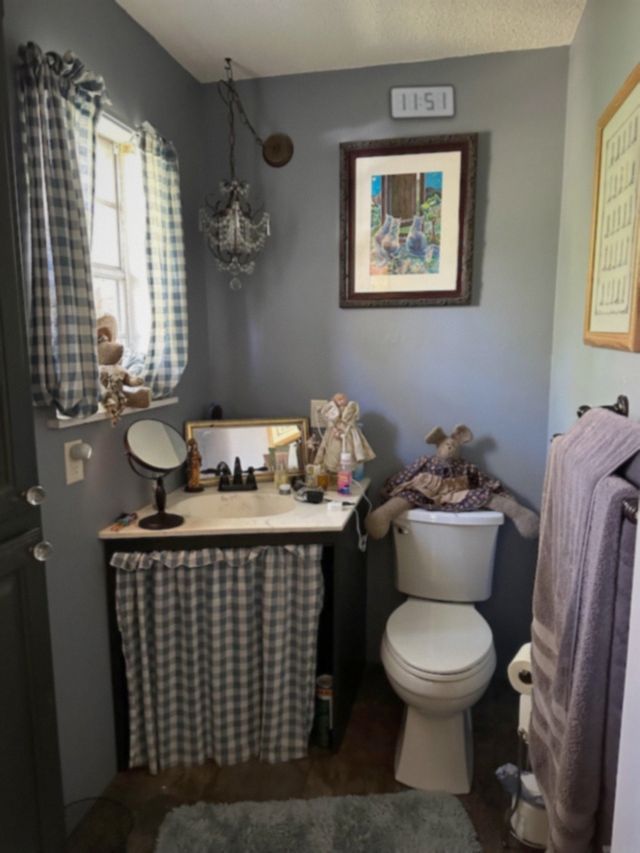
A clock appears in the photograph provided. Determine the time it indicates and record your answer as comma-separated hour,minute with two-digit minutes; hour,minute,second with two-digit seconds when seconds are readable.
11,51
